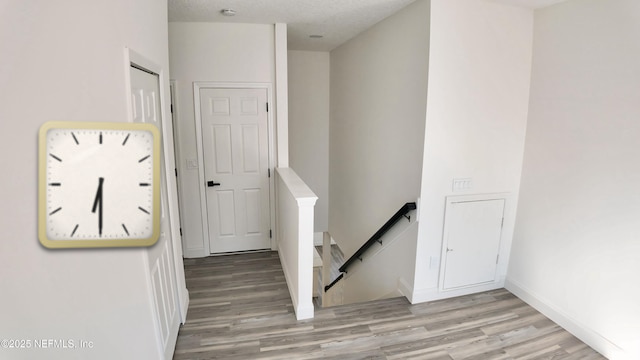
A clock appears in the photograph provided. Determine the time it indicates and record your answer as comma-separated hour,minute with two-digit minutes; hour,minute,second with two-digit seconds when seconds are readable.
6,30
